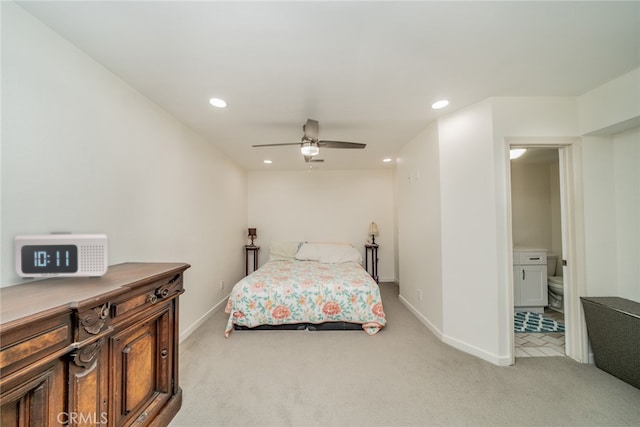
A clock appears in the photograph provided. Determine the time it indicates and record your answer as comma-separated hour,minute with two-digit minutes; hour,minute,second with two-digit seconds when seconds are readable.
10,11
